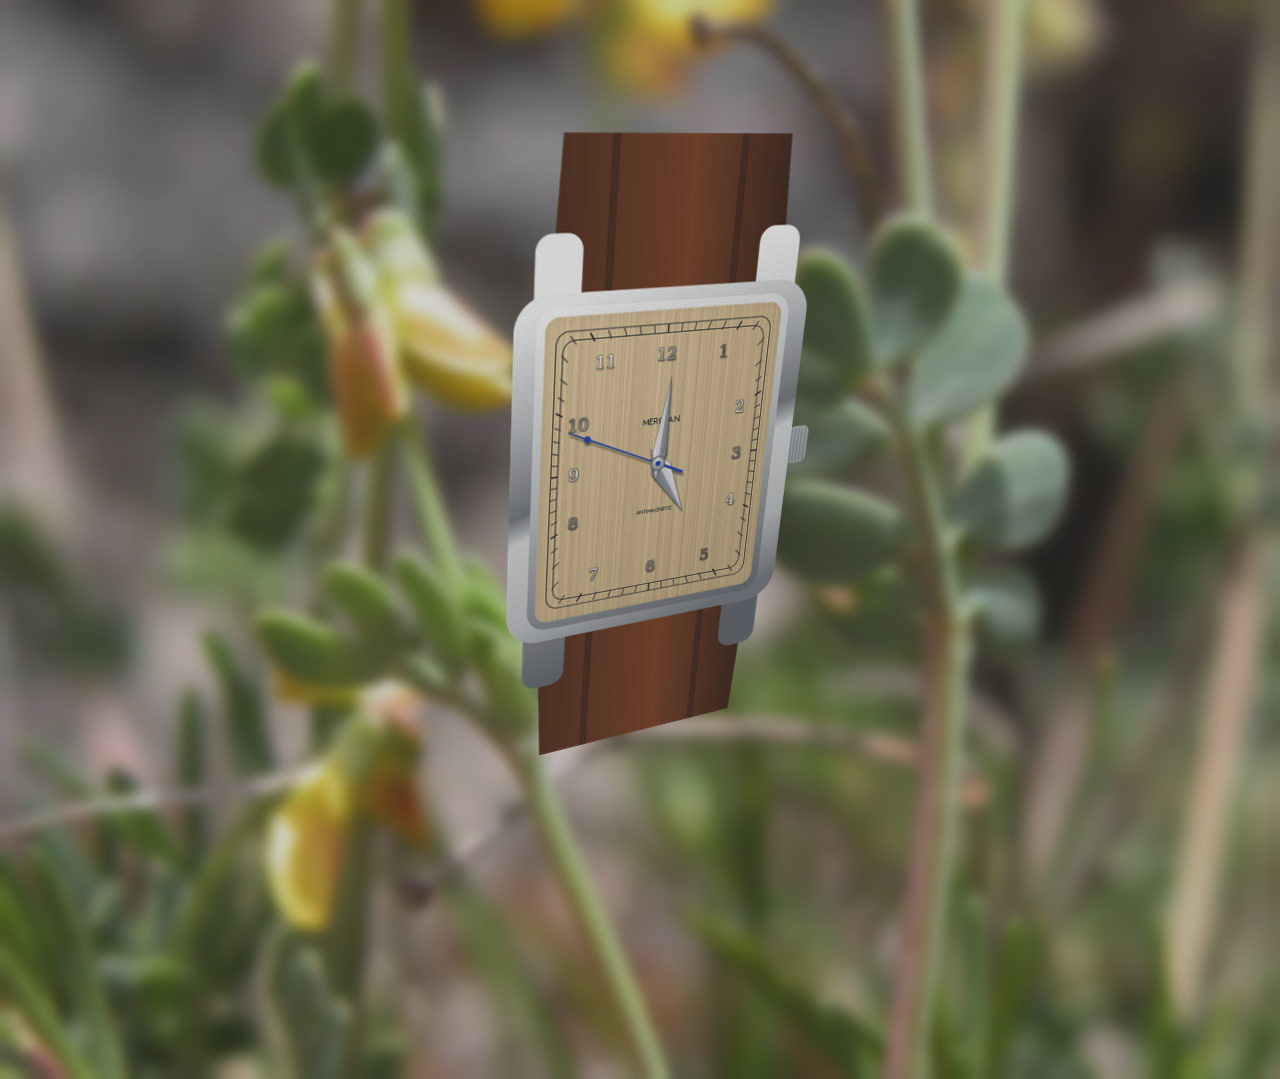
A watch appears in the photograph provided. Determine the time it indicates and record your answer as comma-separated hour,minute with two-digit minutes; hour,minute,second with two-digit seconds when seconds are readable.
5,00,49
